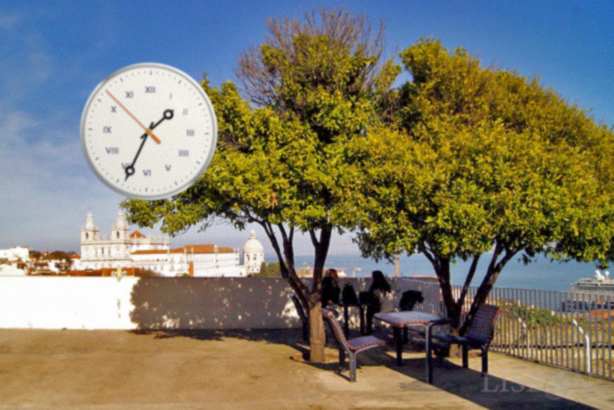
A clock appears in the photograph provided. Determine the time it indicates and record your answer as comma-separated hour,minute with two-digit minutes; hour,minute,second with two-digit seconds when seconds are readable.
1,33,52
